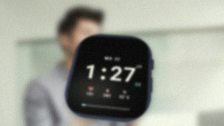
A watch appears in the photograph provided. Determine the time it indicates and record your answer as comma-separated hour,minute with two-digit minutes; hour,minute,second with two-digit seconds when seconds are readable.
1,27
